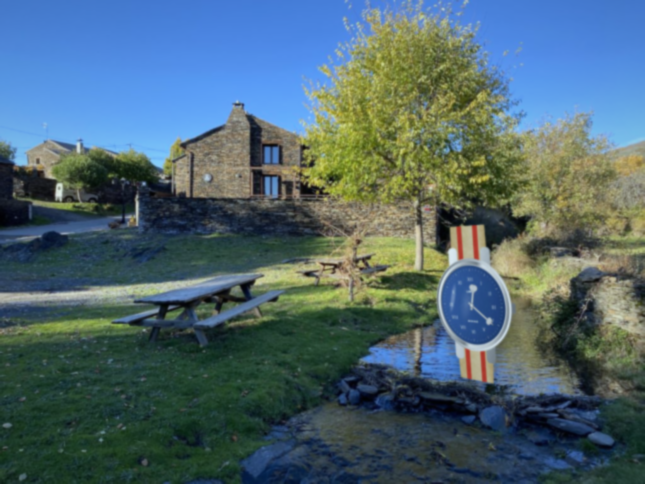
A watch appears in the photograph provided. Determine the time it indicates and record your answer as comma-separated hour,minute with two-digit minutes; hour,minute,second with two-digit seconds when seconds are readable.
12,21
